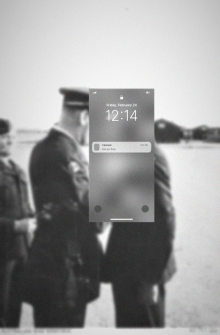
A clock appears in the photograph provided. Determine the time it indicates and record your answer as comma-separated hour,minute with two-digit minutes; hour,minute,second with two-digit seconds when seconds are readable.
12,14
